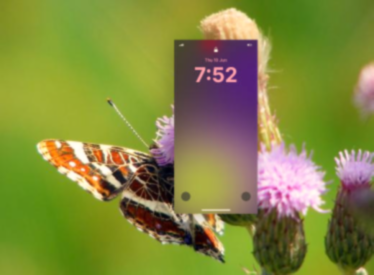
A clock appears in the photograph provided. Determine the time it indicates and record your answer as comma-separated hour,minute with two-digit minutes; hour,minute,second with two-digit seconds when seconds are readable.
7,52
